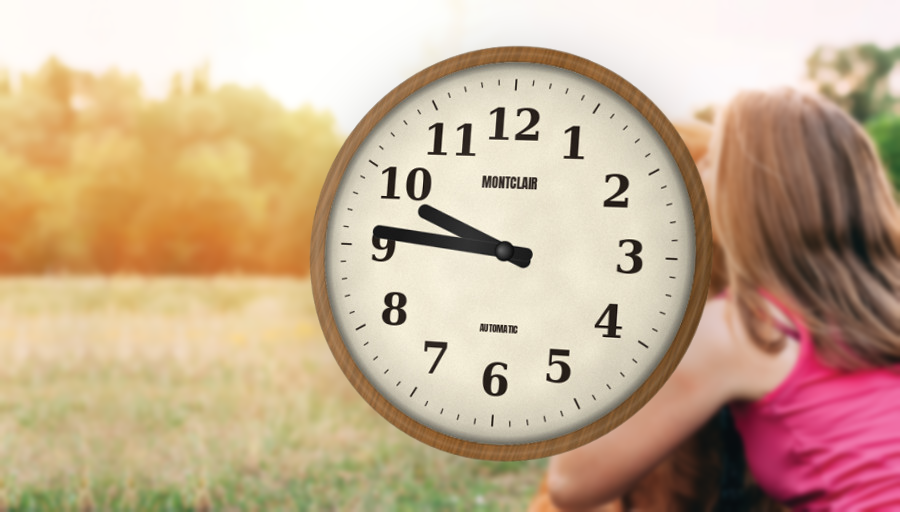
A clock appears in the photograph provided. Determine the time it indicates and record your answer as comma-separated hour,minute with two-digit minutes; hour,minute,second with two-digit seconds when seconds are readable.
9,46
